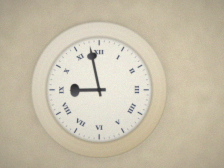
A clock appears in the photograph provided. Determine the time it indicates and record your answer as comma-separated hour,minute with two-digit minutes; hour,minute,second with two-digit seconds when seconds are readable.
8,58
